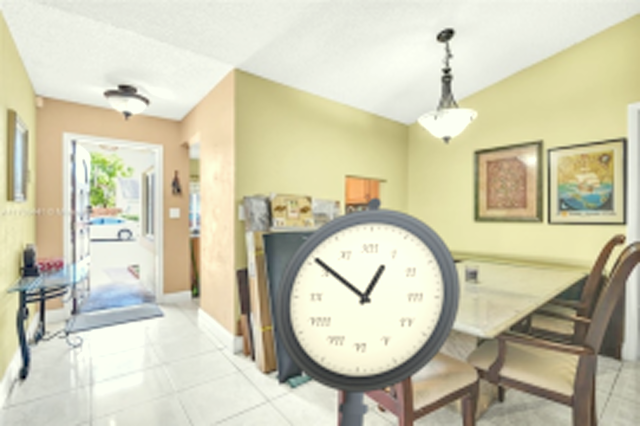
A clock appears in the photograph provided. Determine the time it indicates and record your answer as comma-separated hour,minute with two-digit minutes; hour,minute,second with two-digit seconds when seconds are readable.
12,51
